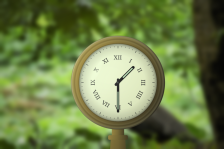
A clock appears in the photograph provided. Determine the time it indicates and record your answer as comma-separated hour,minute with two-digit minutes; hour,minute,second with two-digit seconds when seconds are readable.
1,30
